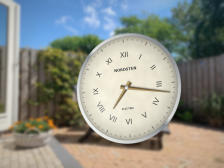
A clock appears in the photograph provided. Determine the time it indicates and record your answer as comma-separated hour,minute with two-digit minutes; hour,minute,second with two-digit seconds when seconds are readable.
7,17
